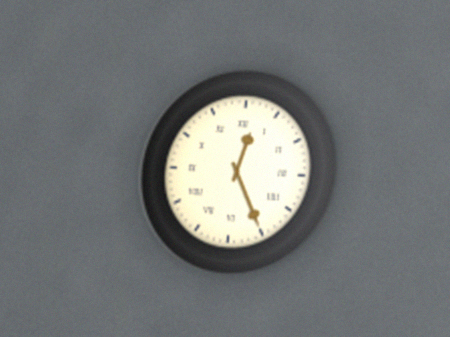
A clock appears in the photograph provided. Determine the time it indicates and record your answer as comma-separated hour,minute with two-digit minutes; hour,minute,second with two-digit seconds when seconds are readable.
12,25
